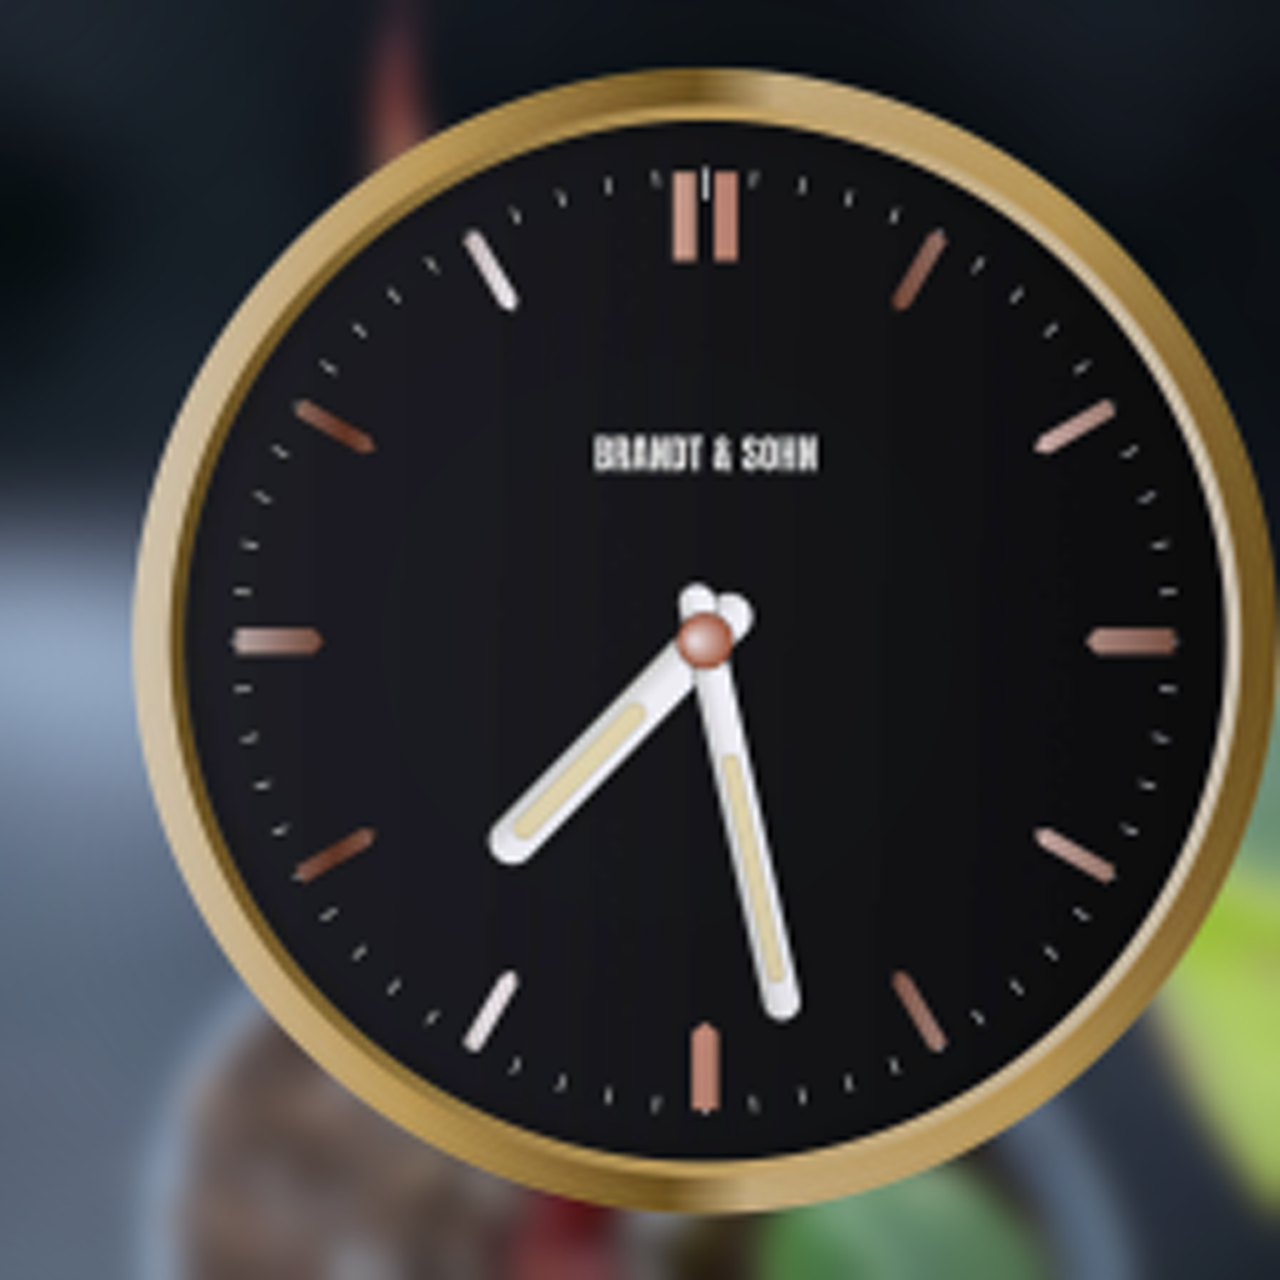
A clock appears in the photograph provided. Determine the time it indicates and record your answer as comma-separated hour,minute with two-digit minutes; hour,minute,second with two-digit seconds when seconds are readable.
7,28
